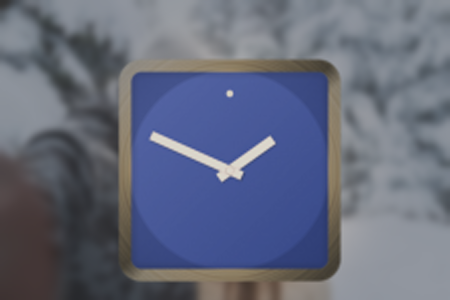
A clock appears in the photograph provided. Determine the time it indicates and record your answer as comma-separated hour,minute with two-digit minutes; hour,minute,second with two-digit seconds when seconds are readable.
1,49
